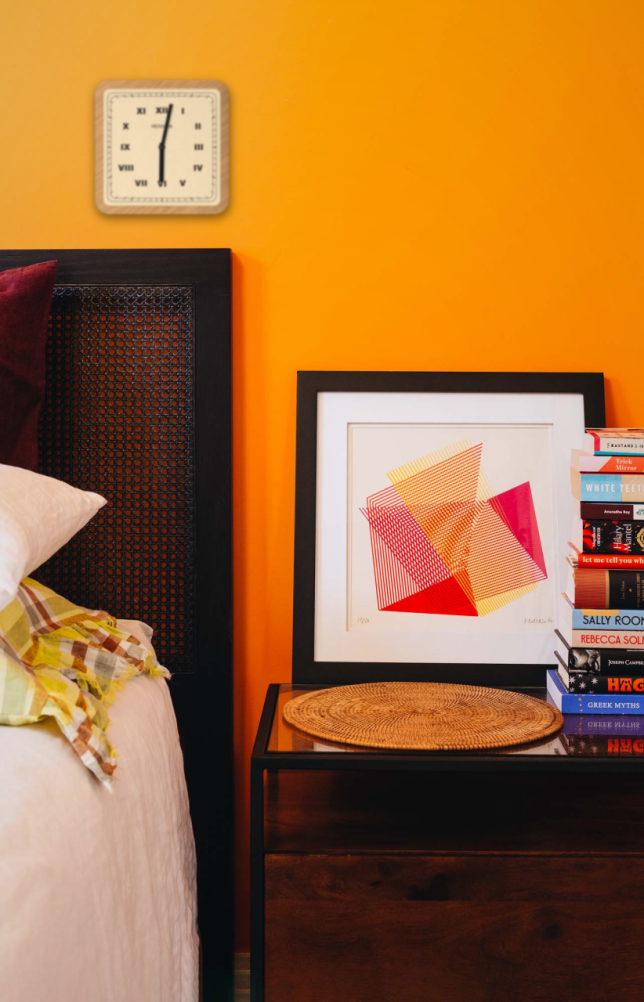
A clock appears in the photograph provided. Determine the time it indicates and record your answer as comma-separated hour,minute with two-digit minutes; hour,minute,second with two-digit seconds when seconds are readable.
6,02
